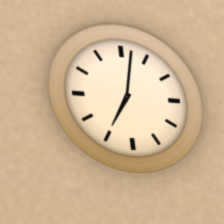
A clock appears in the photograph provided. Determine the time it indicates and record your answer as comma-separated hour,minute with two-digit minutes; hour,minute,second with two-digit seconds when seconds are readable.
7,02
